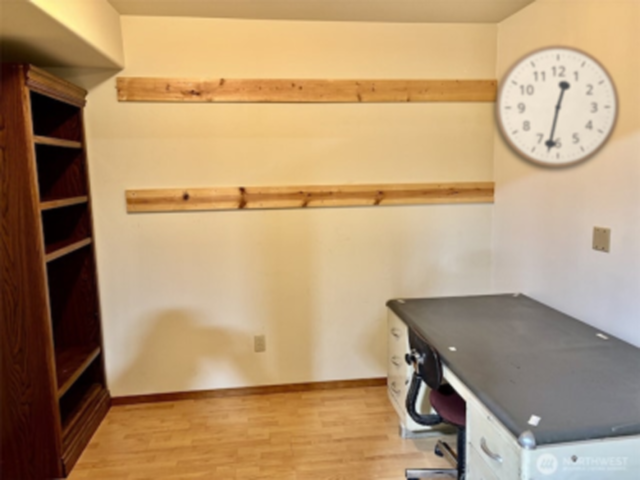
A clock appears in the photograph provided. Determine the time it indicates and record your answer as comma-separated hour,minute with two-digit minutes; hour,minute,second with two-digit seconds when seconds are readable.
12,32
